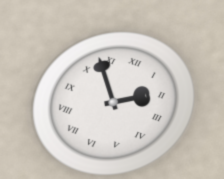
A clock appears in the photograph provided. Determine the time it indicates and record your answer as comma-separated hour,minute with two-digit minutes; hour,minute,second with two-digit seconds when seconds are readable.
1,53
